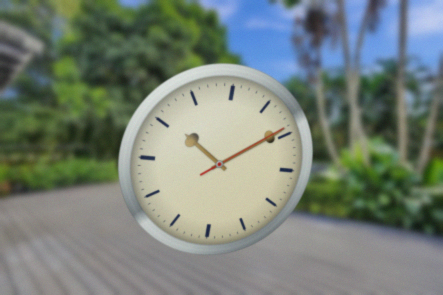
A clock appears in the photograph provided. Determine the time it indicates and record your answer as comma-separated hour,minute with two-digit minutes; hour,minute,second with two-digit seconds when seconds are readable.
10,09,09
